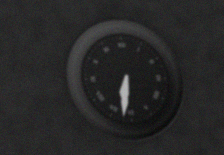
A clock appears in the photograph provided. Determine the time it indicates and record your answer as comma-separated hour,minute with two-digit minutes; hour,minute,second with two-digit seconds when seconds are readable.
6,32
